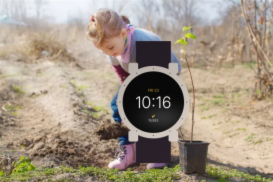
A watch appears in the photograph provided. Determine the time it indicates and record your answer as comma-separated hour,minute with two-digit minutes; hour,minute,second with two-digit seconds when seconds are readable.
10,16
